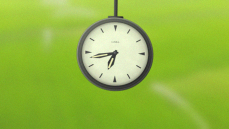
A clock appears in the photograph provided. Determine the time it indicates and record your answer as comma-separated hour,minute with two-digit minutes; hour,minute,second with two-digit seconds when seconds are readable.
6,43
